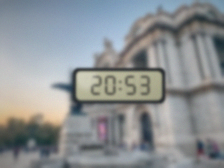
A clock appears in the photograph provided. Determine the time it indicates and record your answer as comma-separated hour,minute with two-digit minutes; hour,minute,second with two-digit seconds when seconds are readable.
20,53
